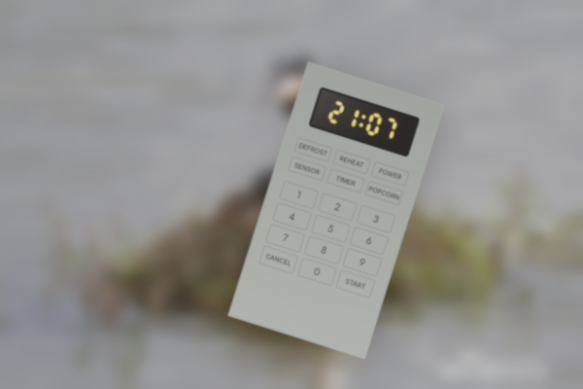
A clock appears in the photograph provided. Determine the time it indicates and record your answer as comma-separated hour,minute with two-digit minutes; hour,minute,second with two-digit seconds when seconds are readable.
21,07
